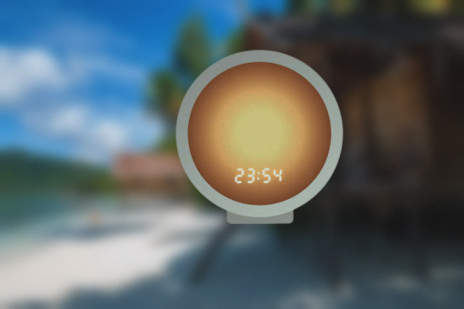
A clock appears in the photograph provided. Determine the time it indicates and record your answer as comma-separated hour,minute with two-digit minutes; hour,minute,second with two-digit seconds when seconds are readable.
23,54
